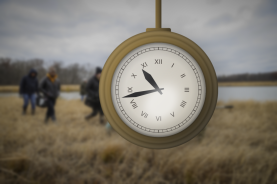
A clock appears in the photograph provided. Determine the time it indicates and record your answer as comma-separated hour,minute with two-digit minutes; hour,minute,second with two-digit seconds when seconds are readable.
10,43
